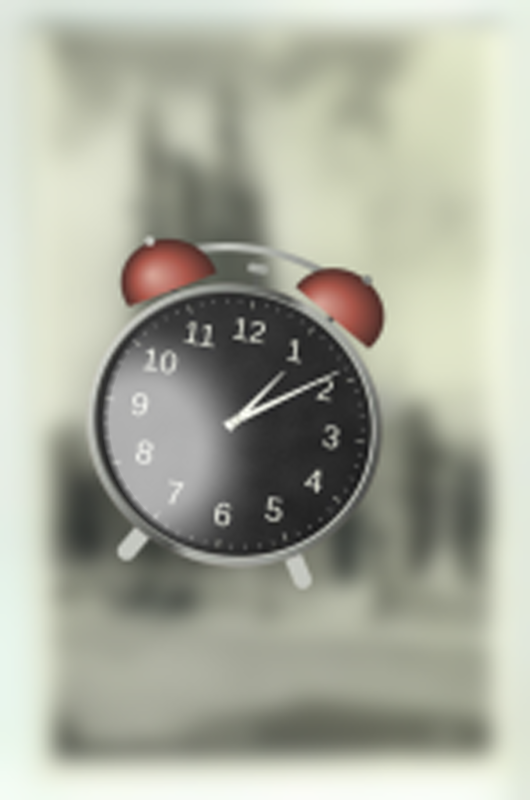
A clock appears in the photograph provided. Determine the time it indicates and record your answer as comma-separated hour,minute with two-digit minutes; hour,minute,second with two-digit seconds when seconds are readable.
1,09
